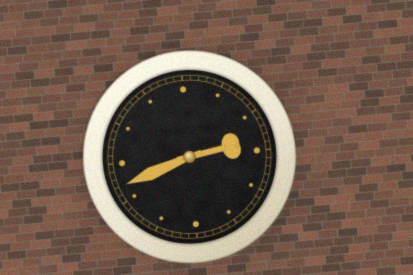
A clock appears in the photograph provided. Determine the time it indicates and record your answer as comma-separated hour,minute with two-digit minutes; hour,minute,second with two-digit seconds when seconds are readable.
2,42
